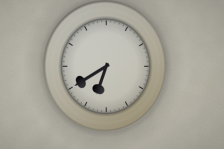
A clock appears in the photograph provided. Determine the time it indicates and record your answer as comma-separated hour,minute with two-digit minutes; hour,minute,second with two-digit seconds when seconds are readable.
6,40
